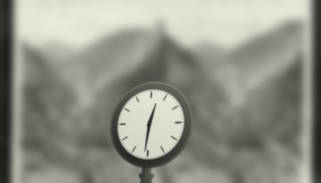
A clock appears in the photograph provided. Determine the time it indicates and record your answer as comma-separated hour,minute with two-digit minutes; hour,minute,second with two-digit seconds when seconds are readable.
12,31
